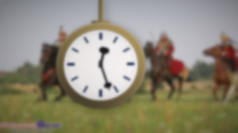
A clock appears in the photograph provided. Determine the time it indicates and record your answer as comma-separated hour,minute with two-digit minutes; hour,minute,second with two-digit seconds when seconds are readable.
12,27
